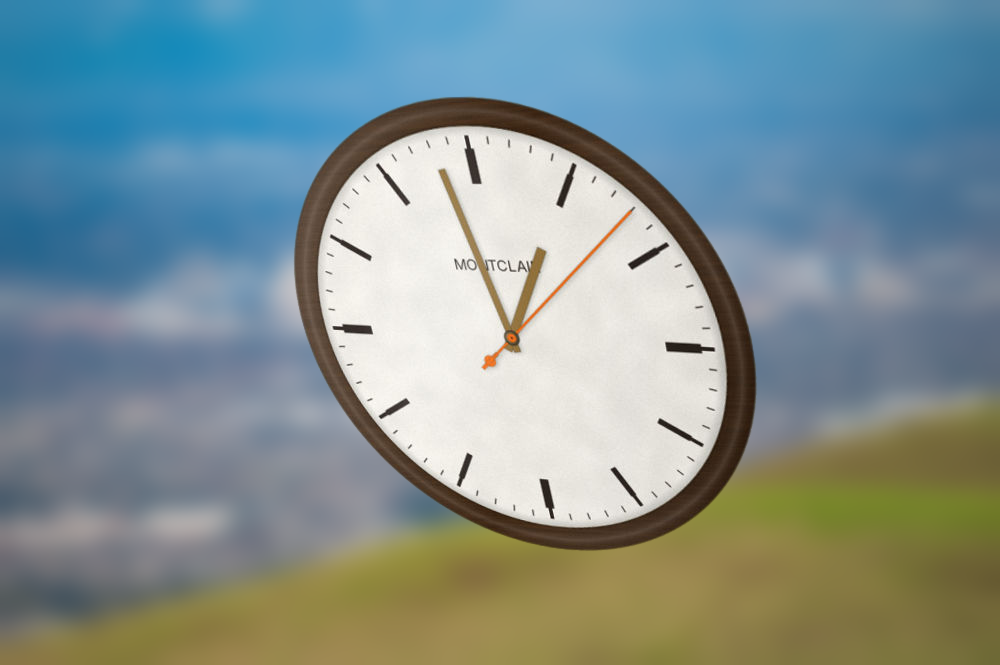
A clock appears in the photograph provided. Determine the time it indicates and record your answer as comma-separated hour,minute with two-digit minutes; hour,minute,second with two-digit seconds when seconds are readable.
12,58,08
